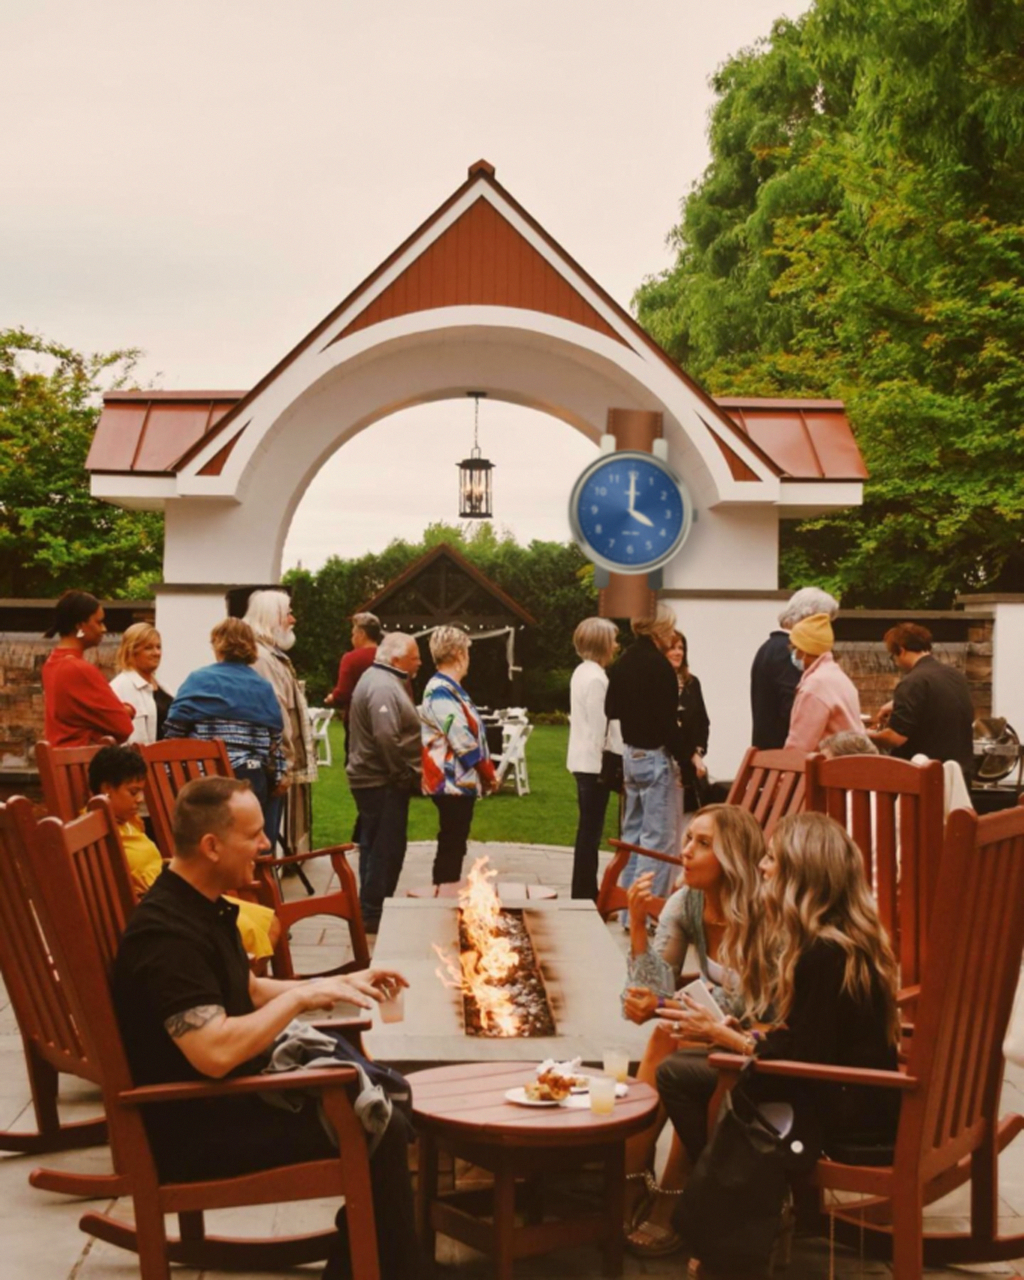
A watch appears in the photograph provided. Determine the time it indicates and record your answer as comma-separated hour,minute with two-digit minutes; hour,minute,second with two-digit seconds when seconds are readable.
4,00
